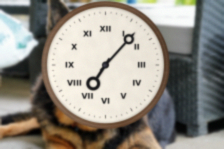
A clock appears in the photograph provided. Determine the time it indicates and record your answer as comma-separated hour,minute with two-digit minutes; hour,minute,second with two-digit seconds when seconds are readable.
7,07
